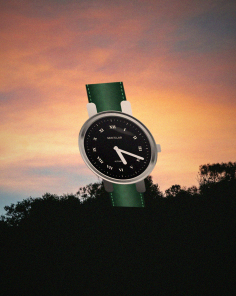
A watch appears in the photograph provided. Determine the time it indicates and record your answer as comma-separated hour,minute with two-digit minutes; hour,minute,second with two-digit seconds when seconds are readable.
5,19
